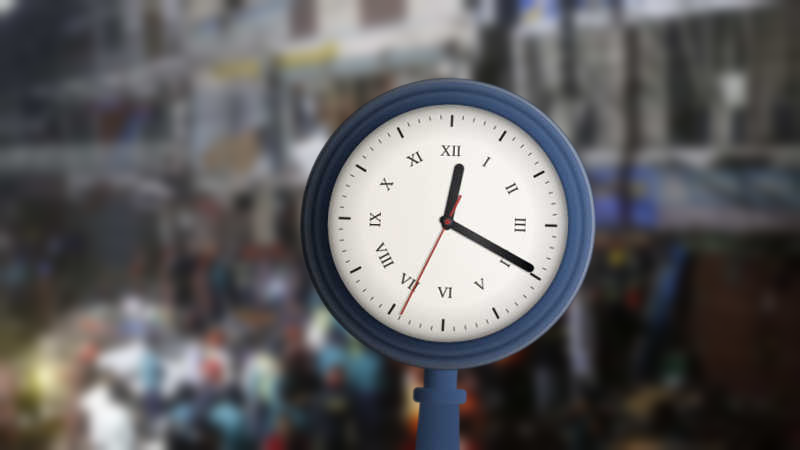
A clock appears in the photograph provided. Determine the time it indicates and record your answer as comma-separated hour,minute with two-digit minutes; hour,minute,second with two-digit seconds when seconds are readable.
12,19,34
